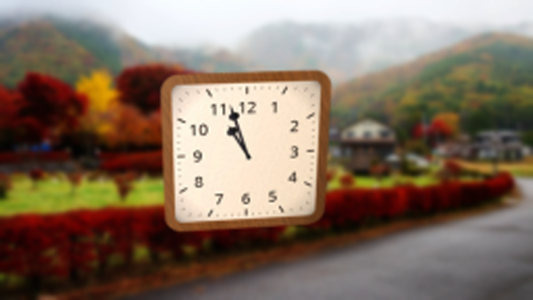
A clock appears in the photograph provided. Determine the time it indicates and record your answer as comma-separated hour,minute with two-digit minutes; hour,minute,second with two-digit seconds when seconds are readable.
10,57
